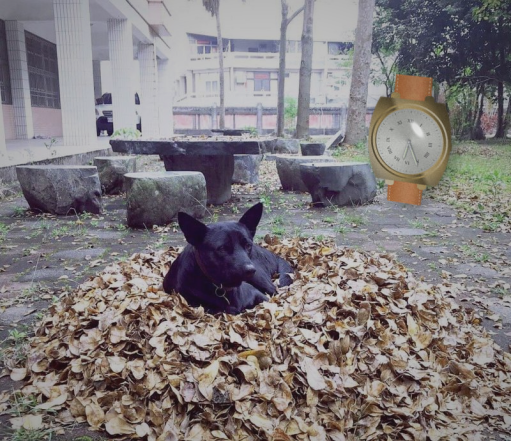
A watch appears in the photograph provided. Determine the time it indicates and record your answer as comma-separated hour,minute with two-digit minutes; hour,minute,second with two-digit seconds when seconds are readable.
6,26
